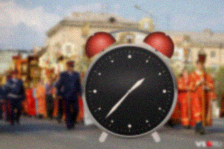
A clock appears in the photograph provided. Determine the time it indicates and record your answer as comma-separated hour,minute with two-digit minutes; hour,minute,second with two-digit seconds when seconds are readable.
1,37
